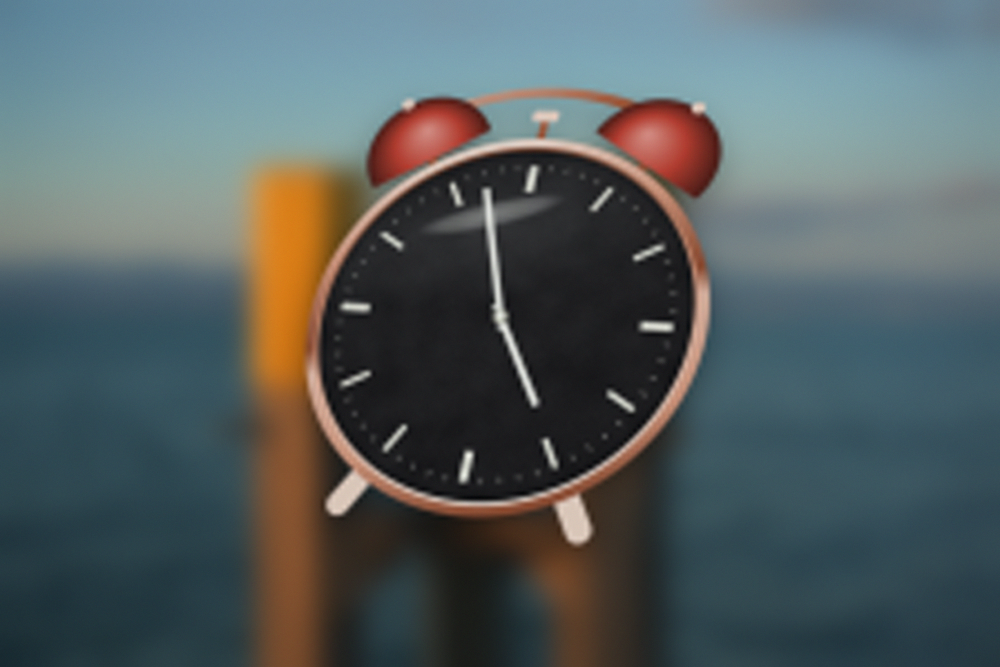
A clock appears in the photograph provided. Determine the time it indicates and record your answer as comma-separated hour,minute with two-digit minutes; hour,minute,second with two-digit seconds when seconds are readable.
4,57
